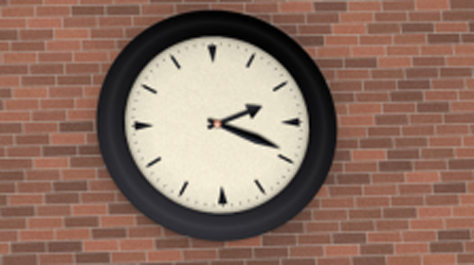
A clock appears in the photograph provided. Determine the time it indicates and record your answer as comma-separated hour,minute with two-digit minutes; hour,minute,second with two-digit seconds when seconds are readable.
2,19
